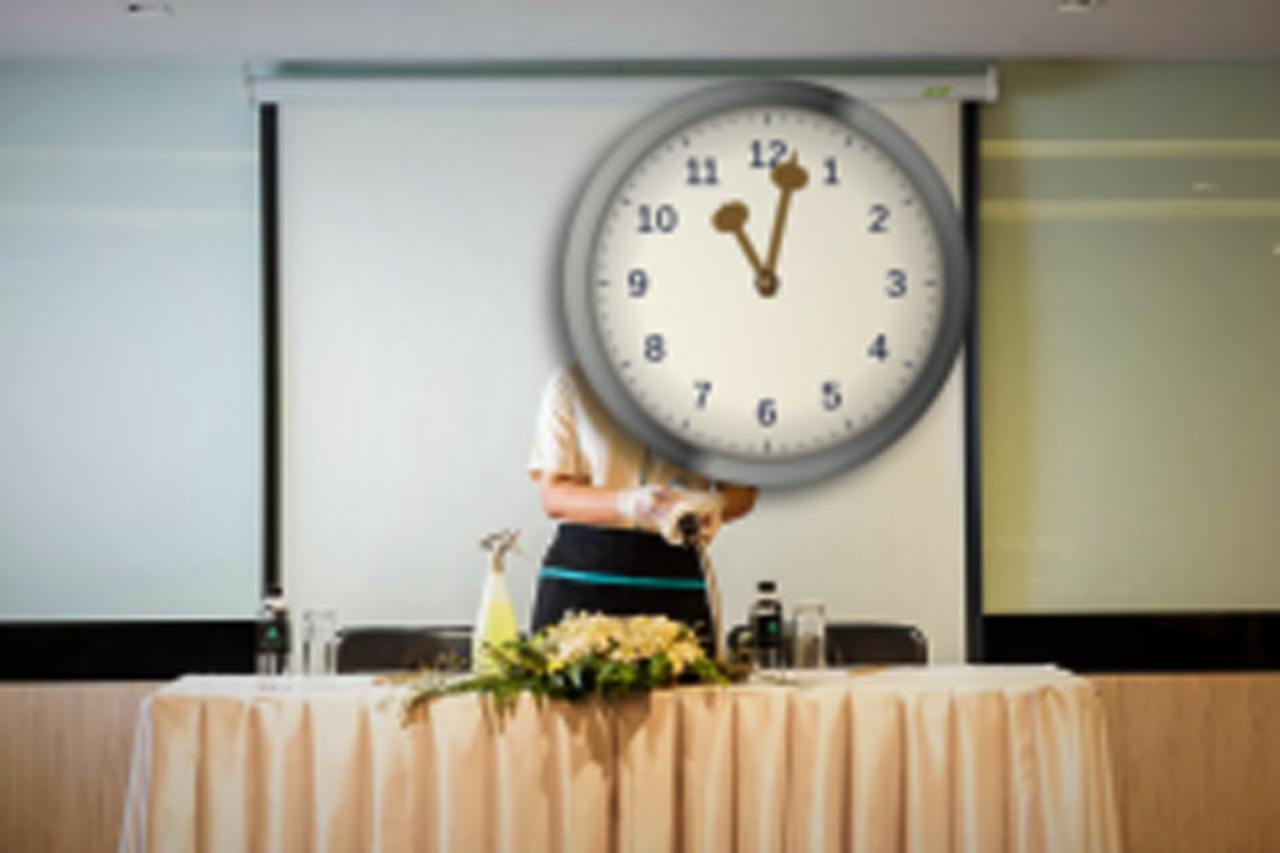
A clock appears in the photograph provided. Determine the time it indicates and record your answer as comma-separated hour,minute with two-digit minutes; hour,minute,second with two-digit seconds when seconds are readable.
11,02
